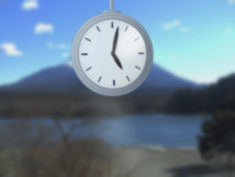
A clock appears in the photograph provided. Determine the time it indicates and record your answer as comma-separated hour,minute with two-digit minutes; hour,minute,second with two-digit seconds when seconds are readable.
5,02
